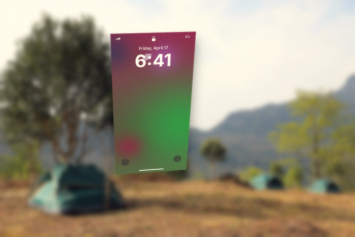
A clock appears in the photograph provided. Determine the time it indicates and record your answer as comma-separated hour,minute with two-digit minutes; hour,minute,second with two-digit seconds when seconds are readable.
6,41
